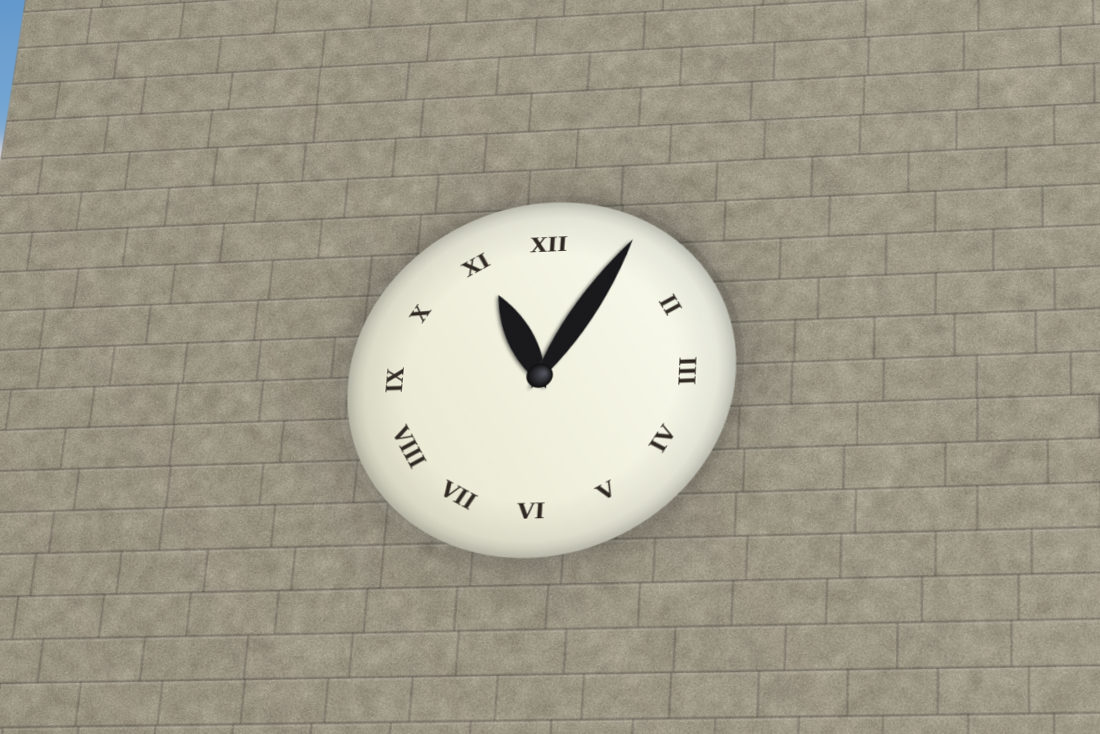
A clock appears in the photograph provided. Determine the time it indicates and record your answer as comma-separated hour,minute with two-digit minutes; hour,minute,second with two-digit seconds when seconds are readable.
11,05
